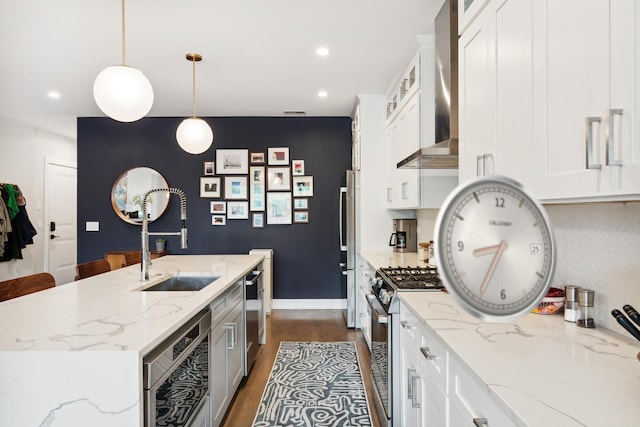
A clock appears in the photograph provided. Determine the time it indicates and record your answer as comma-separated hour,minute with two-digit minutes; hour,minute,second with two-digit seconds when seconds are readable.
8,35
